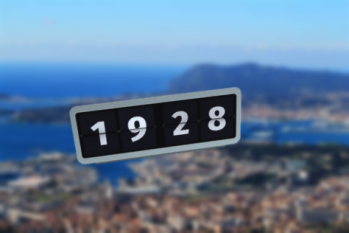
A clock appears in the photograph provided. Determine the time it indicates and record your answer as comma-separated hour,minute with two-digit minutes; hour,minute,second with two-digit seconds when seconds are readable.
19,28
